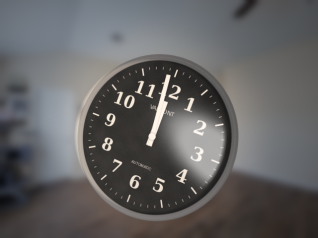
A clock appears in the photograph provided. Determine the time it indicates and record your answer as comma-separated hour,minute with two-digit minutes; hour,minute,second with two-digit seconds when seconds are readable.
11,59
